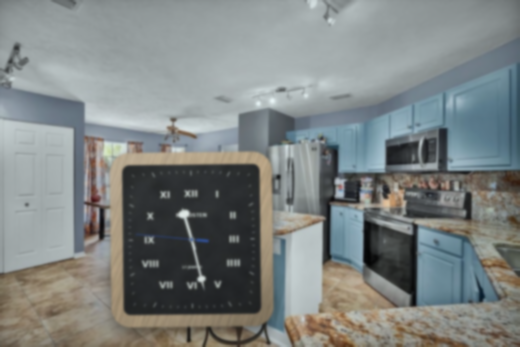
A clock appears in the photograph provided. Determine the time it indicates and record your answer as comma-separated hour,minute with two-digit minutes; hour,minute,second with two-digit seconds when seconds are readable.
11,27,46
